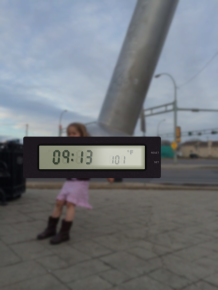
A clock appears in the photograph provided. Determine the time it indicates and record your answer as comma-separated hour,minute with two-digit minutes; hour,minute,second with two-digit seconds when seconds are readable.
9,13
